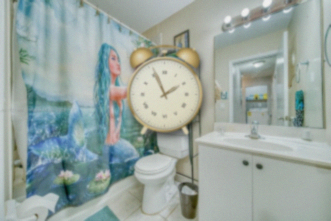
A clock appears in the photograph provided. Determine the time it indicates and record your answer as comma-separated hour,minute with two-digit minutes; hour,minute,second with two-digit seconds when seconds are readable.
1,56
